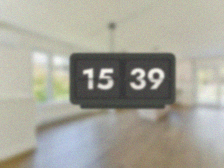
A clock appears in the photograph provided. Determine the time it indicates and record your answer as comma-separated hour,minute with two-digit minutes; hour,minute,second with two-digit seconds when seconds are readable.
15,39
